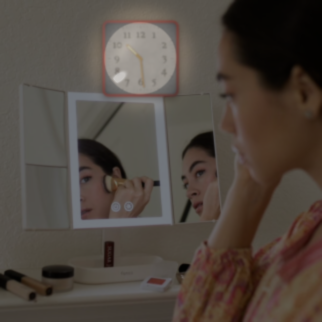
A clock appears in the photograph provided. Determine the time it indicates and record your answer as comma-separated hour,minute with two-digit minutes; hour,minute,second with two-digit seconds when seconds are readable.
10,29
